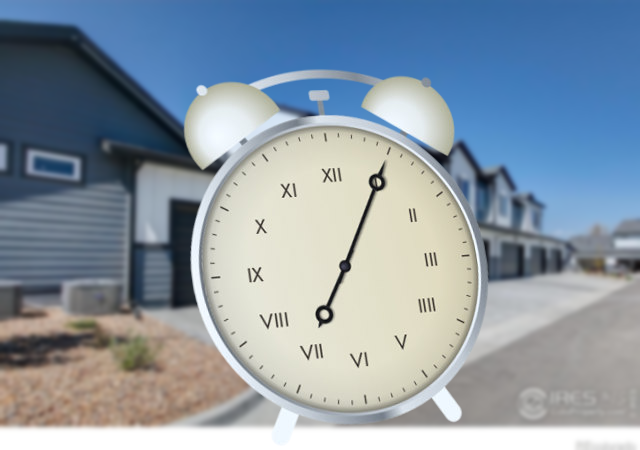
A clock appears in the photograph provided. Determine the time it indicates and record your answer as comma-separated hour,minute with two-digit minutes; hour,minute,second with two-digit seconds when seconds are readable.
7,05
